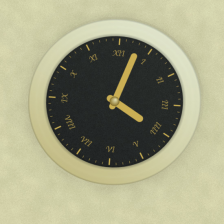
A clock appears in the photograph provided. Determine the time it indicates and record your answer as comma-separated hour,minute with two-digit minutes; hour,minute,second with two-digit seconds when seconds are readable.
4,03
